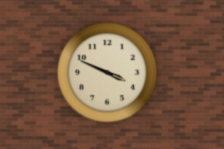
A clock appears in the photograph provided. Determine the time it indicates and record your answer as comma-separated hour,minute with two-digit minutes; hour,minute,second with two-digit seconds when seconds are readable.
3,49
